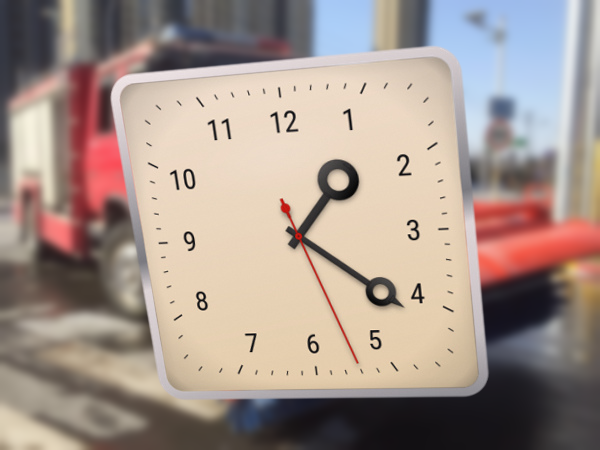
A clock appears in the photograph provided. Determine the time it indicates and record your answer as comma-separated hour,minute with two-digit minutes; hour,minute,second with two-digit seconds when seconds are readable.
1,21,27
